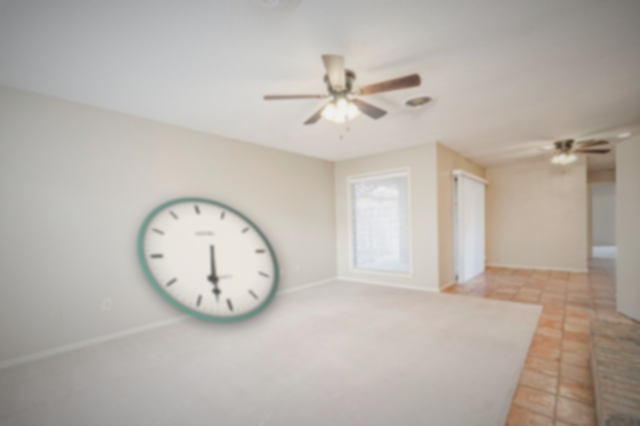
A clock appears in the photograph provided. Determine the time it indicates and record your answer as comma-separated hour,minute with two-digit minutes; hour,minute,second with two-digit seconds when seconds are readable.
6,32
